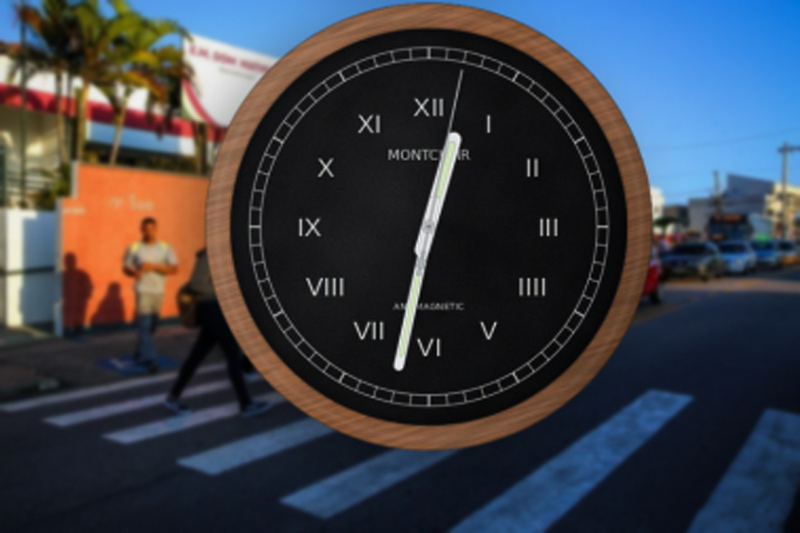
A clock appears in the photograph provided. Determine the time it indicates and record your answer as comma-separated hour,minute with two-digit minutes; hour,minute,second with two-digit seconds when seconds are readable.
12,32,02
